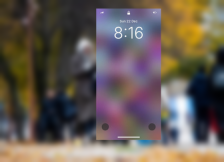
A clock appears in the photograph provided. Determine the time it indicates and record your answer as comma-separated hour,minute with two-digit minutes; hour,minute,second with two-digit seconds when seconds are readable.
8,16
